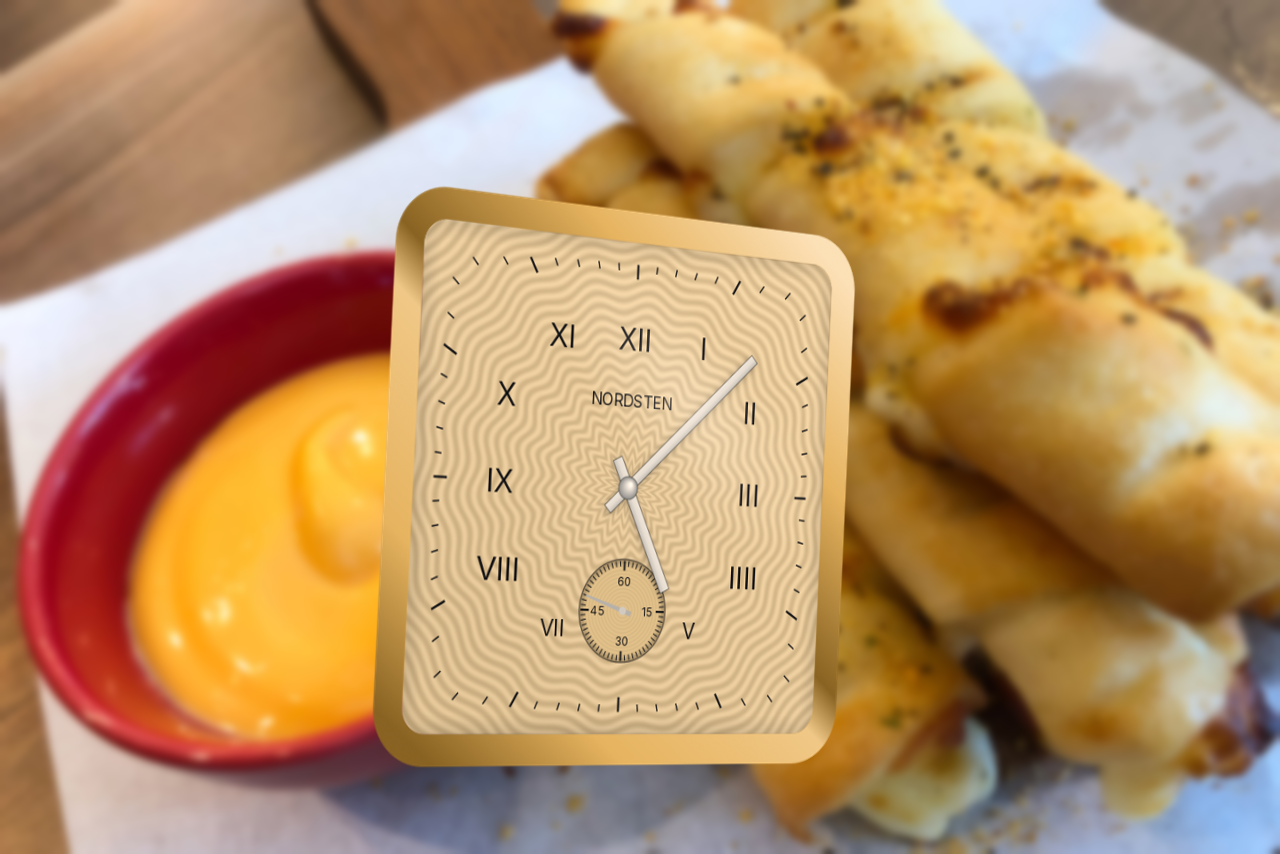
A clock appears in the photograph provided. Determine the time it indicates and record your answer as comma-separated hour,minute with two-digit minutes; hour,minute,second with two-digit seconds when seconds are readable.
5,07,48
